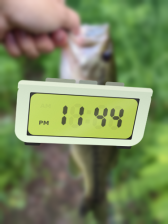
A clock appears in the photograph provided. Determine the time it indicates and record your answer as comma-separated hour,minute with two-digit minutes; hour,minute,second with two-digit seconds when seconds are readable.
11,44
